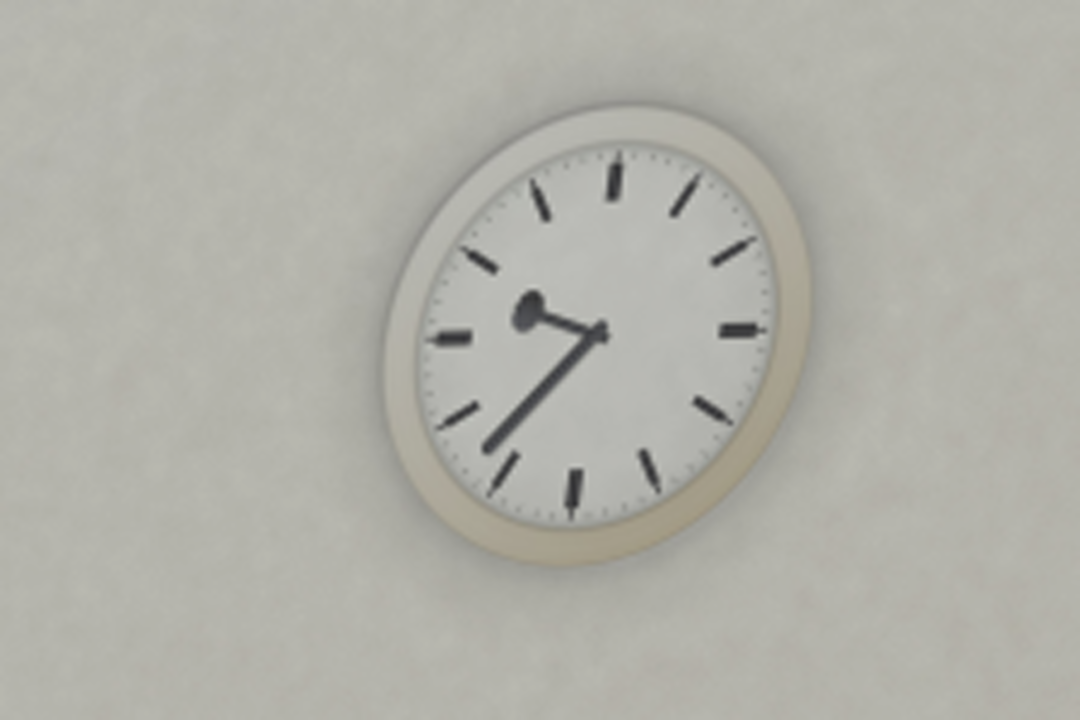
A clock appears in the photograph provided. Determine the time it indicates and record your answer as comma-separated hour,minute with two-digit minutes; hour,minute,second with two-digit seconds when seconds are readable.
9,37
